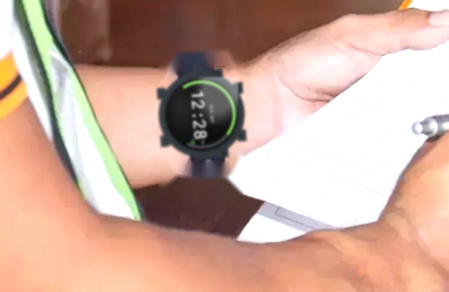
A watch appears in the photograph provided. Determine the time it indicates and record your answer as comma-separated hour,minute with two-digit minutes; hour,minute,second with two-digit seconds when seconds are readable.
12,28
